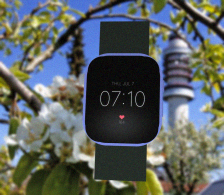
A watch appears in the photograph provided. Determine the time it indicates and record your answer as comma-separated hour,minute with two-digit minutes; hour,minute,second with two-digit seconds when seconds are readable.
7,10
